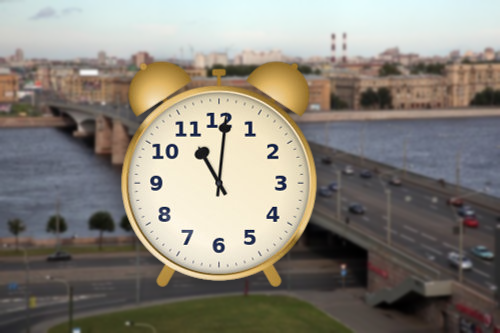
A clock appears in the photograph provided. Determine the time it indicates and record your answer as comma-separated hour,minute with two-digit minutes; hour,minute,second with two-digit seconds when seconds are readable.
11,01
